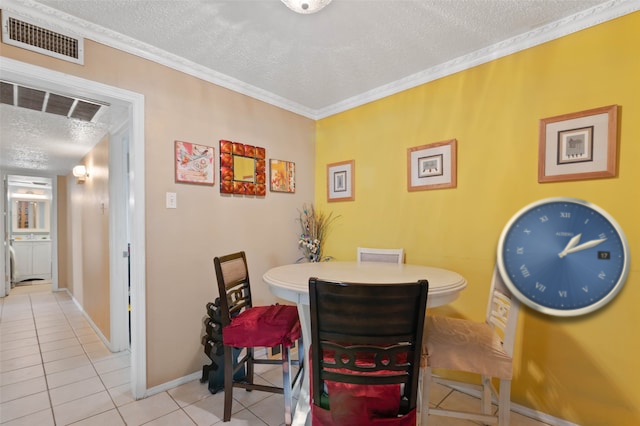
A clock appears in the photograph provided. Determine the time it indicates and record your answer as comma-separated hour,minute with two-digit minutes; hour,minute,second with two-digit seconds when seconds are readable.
1,11
